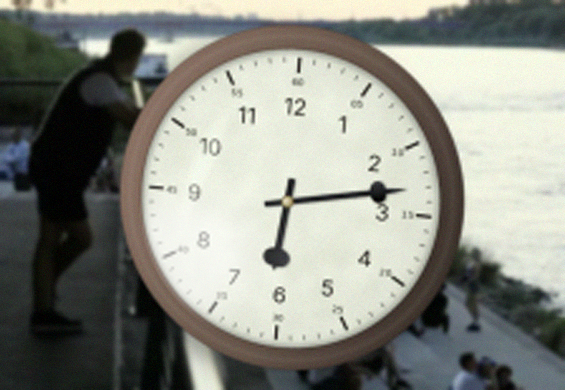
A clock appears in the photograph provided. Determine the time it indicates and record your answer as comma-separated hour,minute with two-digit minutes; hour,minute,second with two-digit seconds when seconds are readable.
6,13
